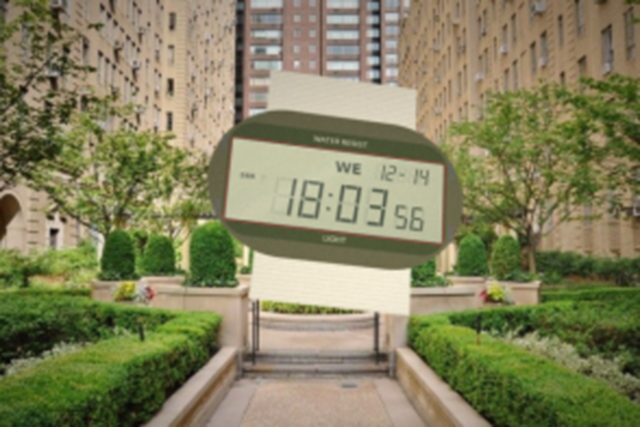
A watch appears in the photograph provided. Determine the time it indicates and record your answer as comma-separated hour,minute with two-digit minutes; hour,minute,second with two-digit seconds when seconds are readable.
18,03,56
